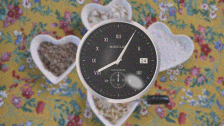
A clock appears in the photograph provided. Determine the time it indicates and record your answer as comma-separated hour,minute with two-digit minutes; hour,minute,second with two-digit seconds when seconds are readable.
8,05
